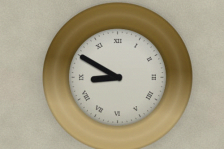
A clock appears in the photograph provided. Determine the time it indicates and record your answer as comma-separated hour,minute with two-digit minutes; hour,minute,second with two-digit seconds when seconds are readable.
8,50
